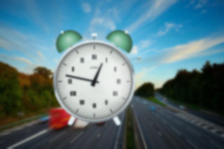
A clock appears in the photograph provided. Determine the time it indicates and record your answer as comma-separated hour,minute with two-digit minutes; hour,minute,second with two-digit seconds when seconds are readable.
12,47
